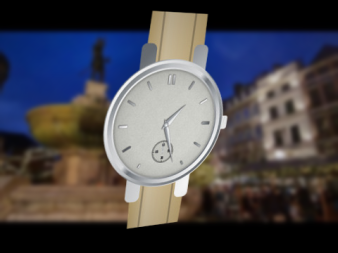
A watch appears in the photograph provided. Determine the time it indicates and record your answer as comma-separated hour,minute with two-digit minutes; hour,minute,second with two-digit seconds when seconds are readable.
1,27
